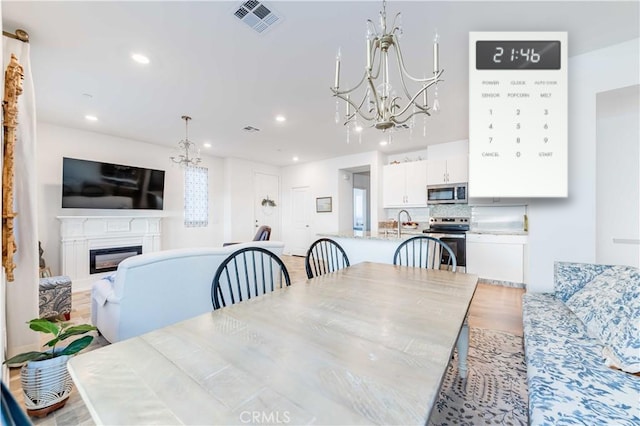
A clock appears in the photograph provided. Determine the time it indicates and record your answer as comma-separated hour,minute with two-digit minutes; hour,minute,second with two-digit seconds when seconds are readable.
21,46
